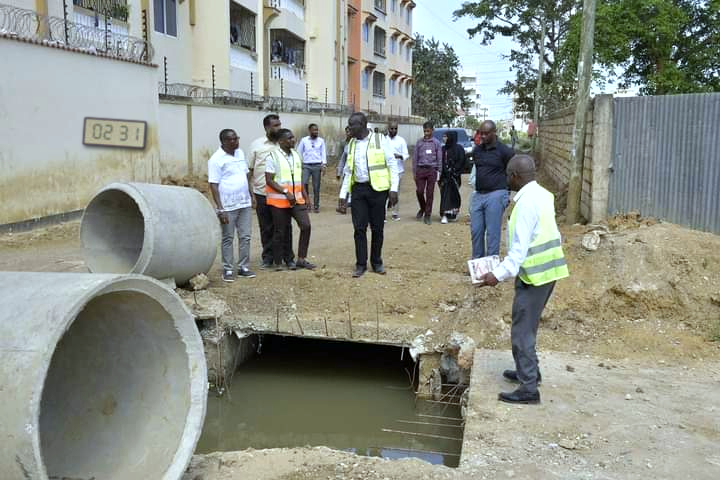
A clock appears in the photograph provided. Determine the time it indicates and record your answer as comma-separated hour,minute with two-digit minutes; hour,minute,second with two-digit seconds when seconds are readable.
2,31
